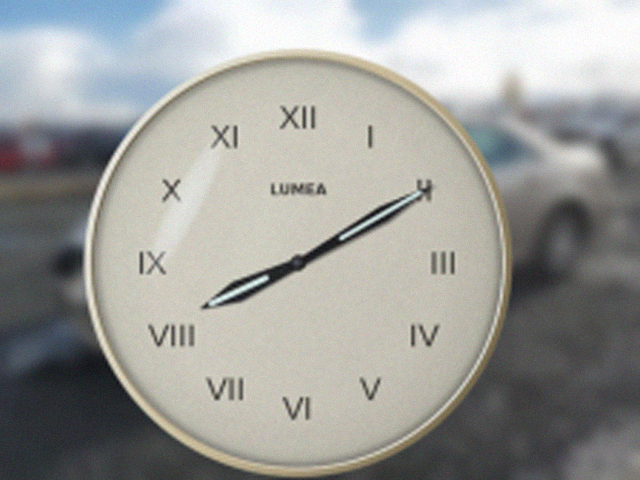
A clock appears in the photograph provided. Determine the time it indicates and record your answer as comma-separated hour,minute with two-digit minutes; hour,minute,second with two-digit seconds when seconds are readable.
8,10
